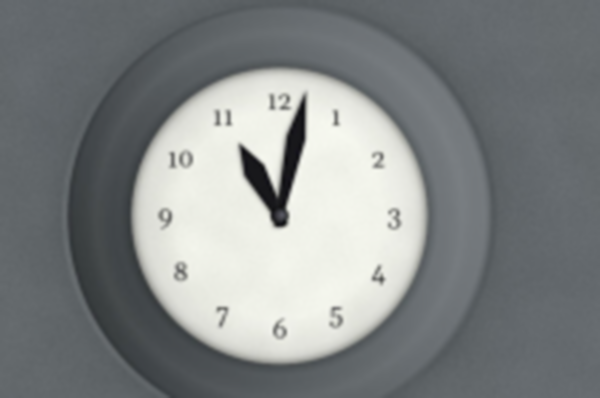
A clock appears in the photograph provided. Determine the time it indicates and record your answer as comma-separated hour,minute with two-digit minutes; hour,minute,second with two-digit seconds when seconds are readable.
11,02
